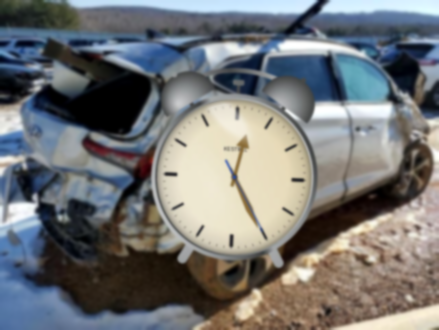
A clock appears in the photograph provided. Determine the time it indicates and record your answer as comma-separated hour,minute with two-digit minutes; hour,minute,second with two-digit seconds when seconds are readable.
12,25,25
